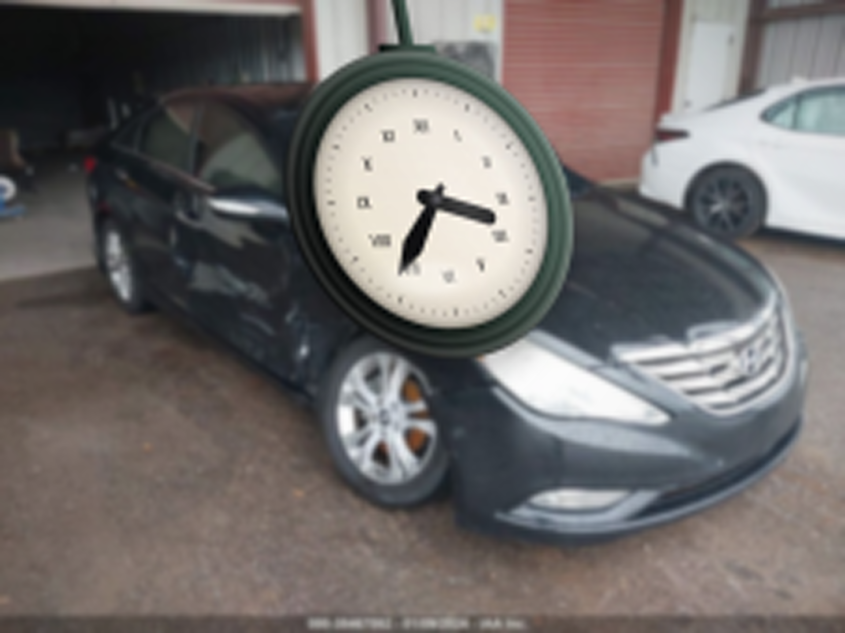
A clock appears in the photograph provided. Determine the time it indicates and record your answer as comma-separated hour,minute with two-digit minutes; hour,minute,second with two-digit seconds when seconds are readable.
3,36
